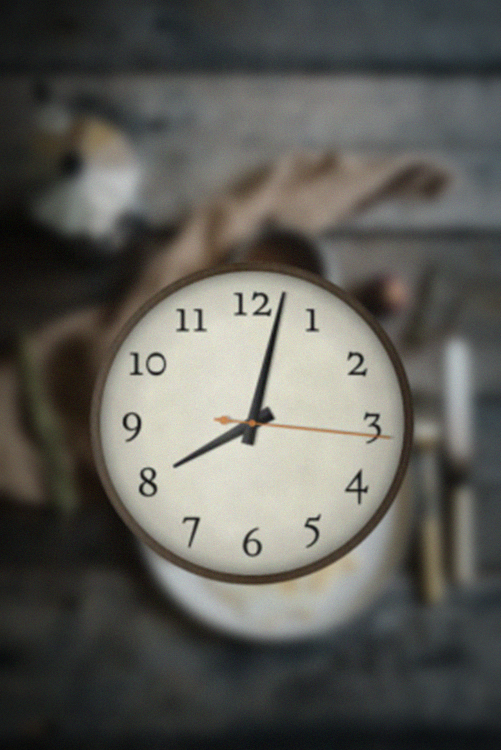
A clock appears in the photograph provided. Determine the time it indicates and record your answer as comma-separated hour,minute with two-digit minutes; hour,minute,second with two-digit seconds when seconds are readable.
8,02,16
